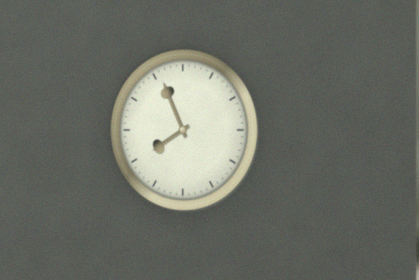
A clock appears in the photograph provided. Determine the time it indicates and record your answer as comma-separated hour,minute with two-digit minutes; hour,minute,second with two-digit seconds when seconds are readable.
7,56
